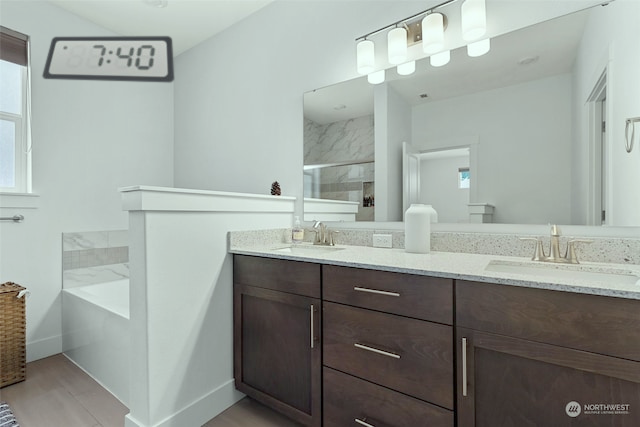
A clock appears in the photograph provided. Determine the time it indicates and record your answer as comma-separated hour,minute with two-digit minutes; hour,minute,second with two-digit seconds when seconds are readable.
7,40
